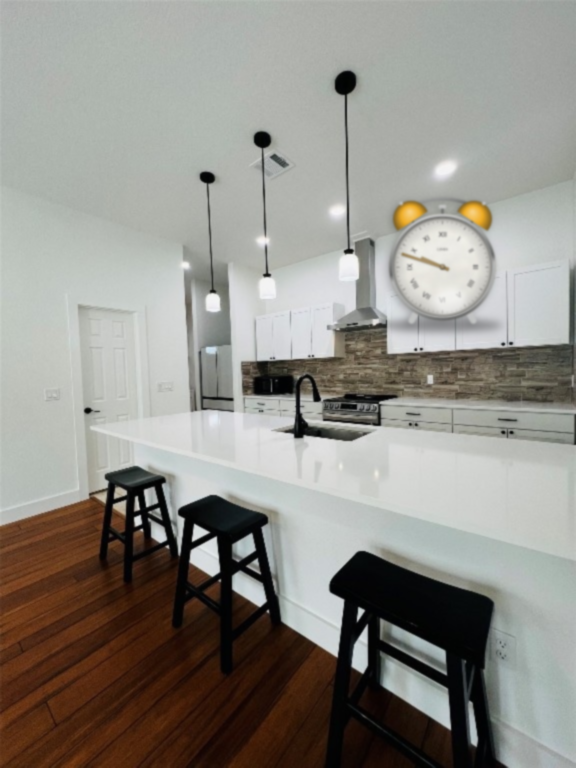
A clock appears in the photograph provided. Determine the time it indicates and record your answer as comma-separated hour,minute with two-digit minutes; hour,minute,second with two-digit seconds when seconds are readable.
9,48
